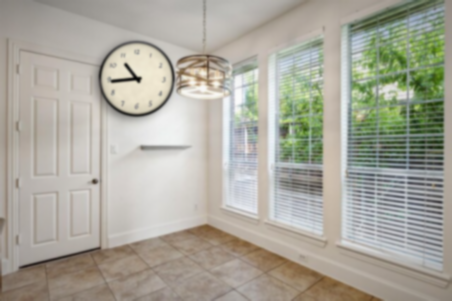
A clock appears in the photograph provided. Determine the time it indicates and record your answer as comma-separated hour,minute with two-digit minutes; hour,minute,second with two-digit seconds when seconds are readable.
10,44
